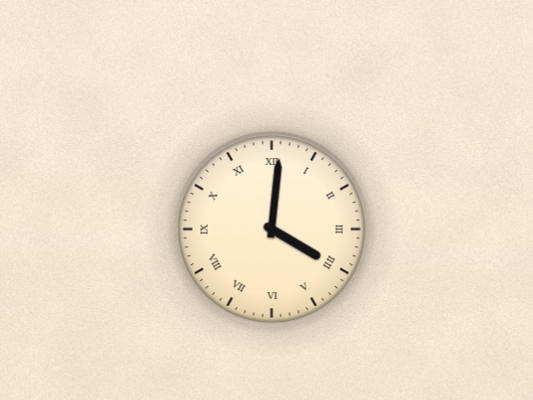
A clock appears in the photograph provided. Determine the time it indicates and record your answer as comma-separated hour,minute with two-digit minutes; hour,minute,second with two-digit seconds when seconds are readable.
4,01
